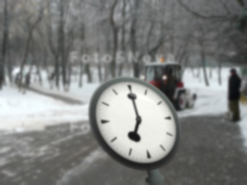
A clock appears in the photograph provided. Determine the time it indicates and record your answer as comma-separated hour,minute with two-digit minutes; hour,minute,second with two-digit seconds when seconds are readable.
7,00
